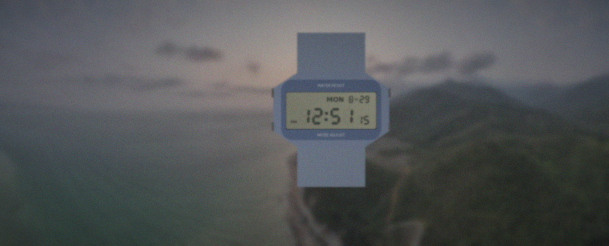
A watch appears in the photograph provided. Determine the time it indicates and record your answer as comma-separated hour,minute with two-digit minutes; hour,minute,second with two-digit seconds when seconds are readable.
12,51
